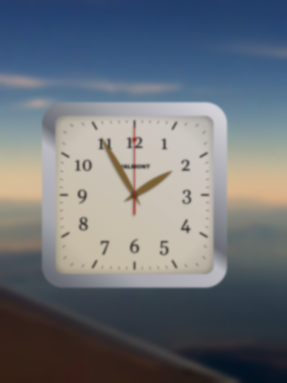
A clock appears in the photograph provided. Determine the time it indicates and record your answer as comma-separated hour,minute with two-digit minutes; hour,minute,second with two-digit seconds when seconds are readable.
1,55,00
